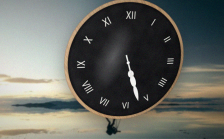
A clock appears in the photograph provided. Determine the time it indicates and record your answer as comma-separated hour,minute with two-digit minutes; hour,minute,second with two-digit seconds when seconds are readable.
5,27
